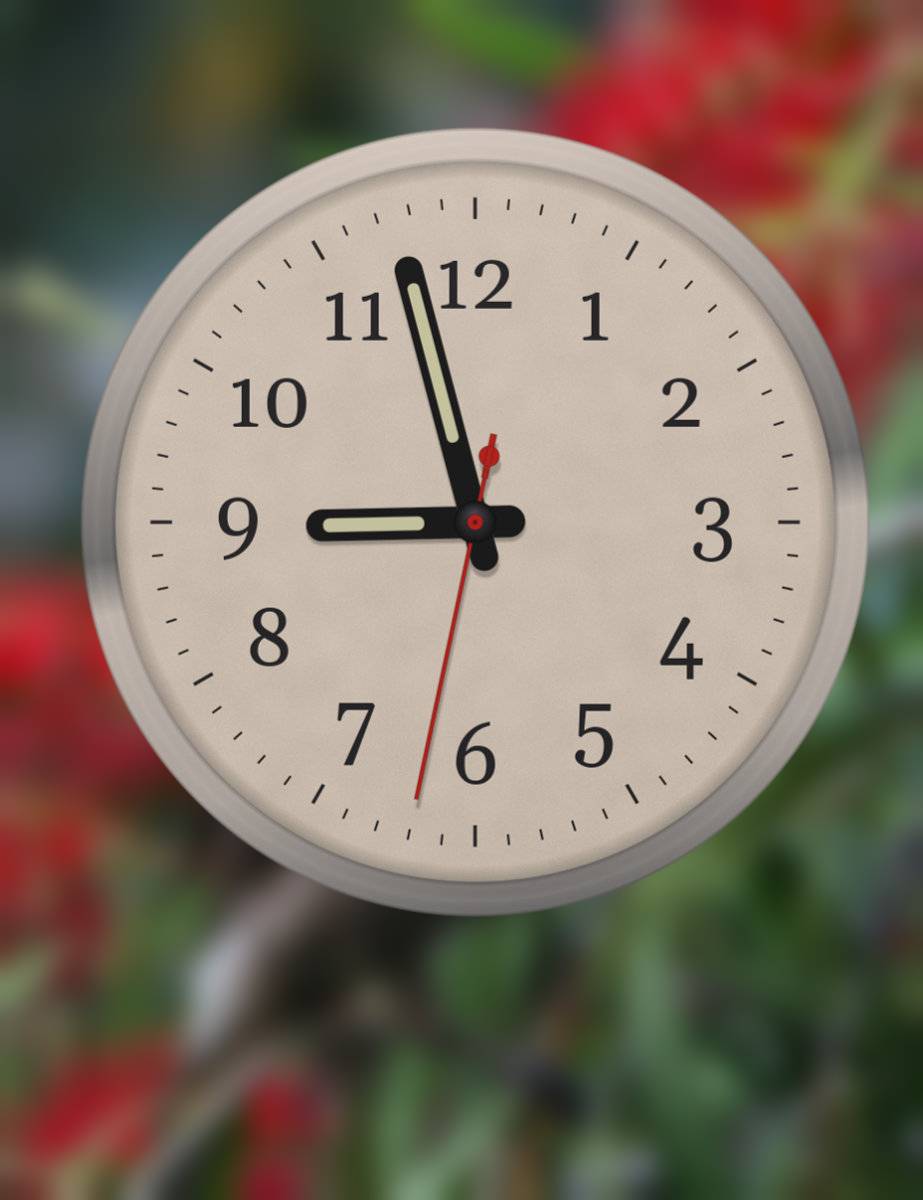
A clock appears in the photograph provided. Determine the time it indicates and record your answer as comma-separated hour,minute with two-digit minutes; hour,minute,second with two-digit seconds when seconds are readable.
8,57,32
